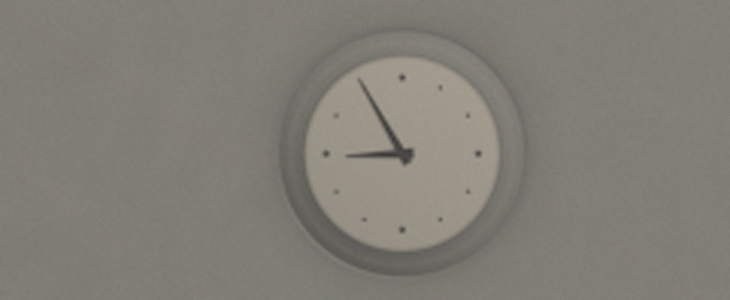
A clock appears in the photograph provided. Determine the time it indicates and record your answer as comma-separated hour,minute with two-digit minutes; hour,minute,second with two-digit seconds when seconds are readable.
8,55
